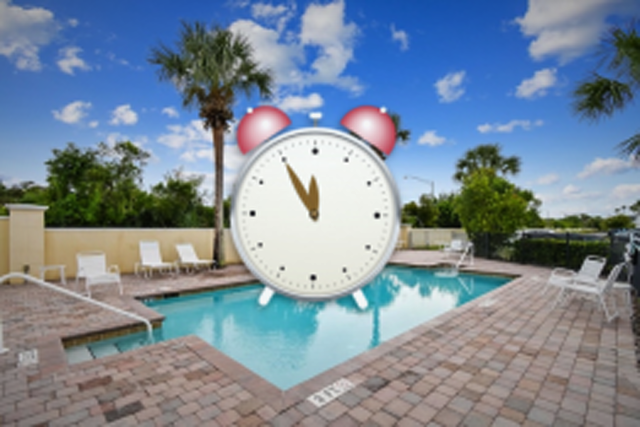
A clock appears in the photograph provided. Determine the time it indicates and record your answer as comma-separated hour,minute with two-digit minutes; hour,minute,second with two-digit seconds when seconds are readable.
11,55
